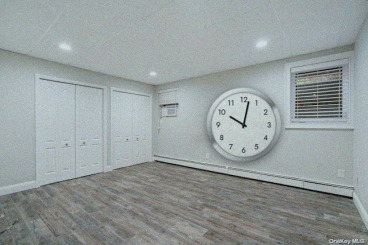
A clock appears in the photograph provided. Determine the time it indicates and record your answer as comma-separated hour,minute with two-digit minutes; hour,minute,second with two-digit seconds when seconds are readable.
10,02
